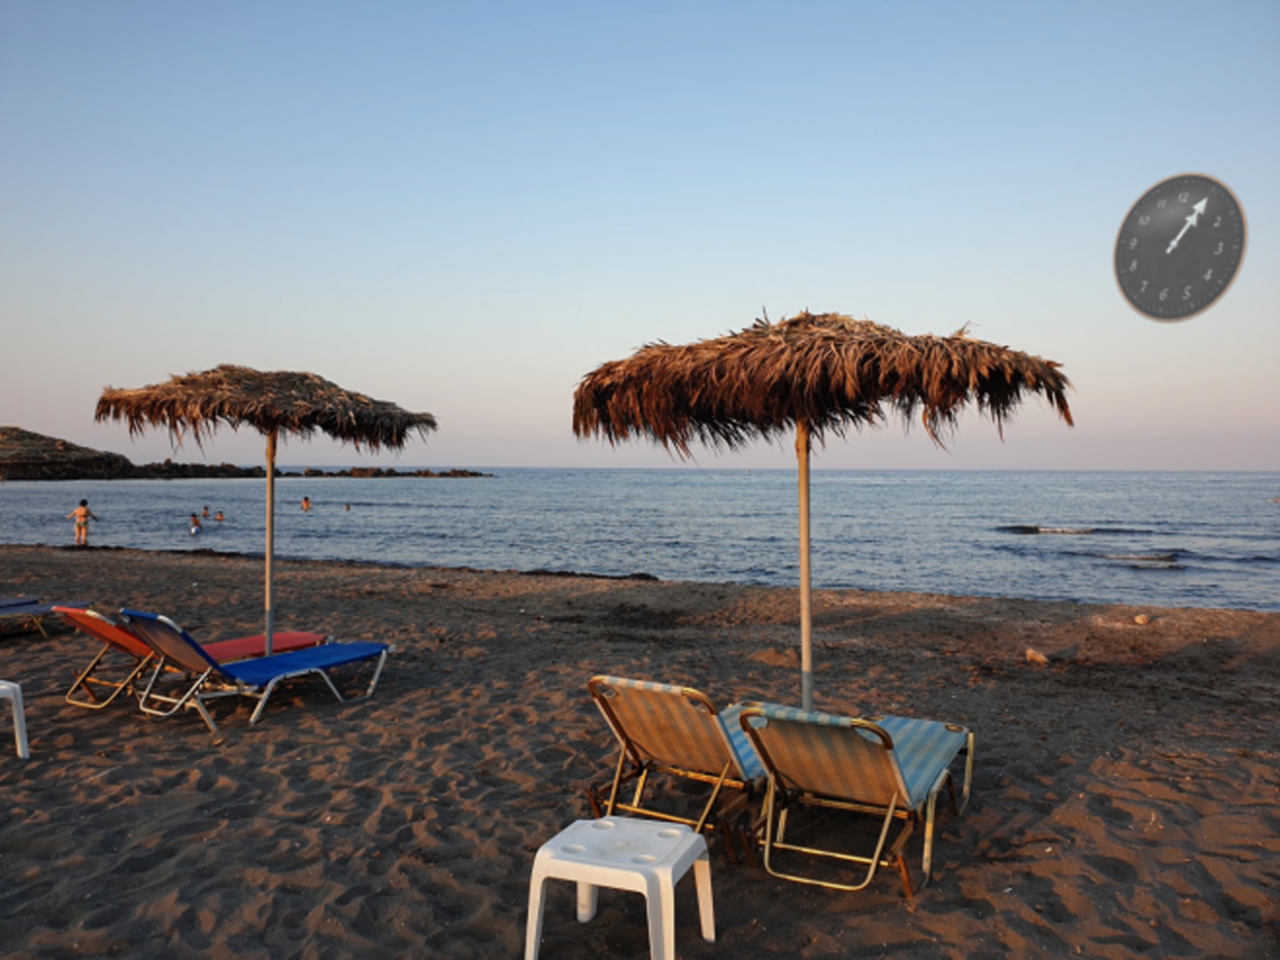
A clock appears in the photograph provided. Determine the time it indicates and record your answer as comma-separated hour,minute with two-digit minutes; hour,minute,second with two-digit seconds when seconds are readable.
1,05
